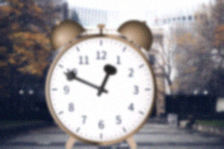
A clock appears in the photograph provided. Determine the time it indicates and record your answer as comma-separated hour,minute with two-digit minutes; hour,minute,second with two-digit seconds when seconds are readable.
12,49
